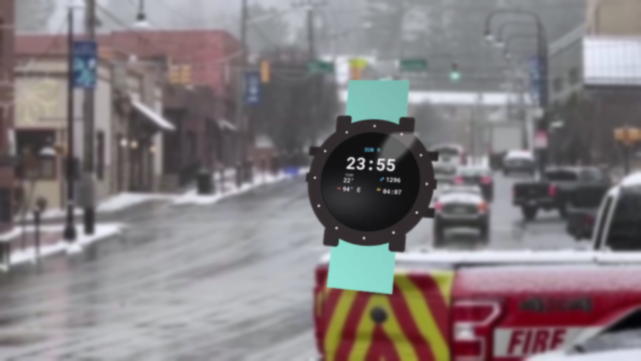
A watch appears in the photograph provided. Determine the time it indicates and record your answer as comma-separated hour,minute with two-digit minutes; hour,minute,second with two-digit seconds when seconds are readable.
23,55
